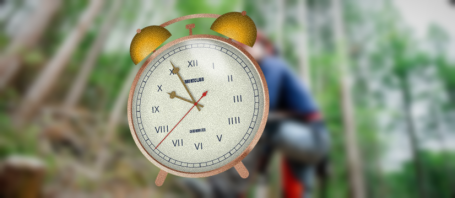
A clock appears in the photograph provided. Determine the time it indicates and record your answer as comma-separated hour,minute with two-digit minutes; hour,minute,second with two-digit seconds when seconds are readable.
9,55,38
